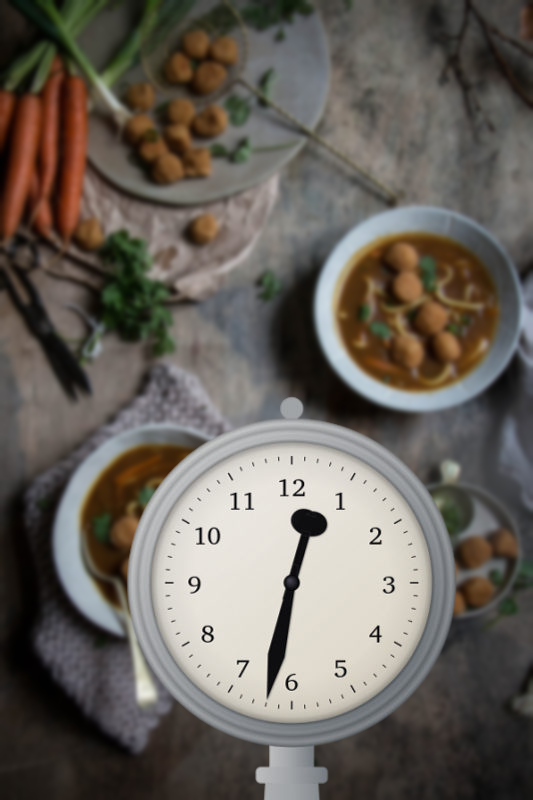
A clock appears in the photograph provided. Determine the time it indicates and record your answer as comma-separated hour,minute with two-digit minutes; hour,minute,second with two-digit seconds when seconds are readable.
12,32
